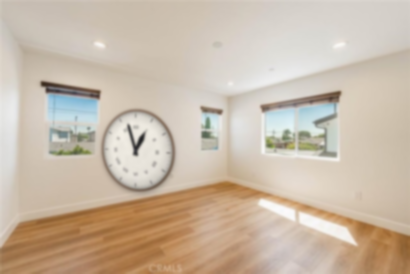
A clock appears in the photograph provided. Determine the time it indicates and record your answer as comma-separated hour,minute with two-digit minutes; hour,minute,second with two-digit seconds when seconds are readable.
12,57
